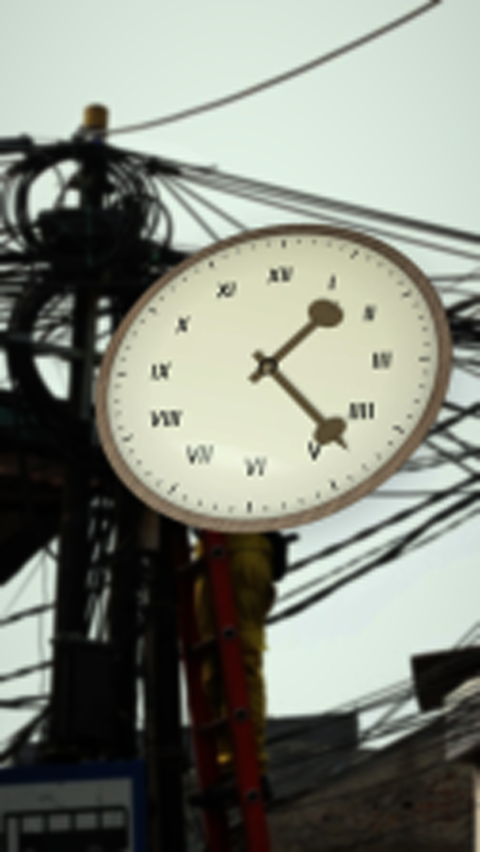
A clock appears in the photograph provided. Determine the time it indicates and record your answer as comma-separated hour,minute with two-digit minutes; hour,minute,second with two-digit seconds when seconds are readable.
1,23
